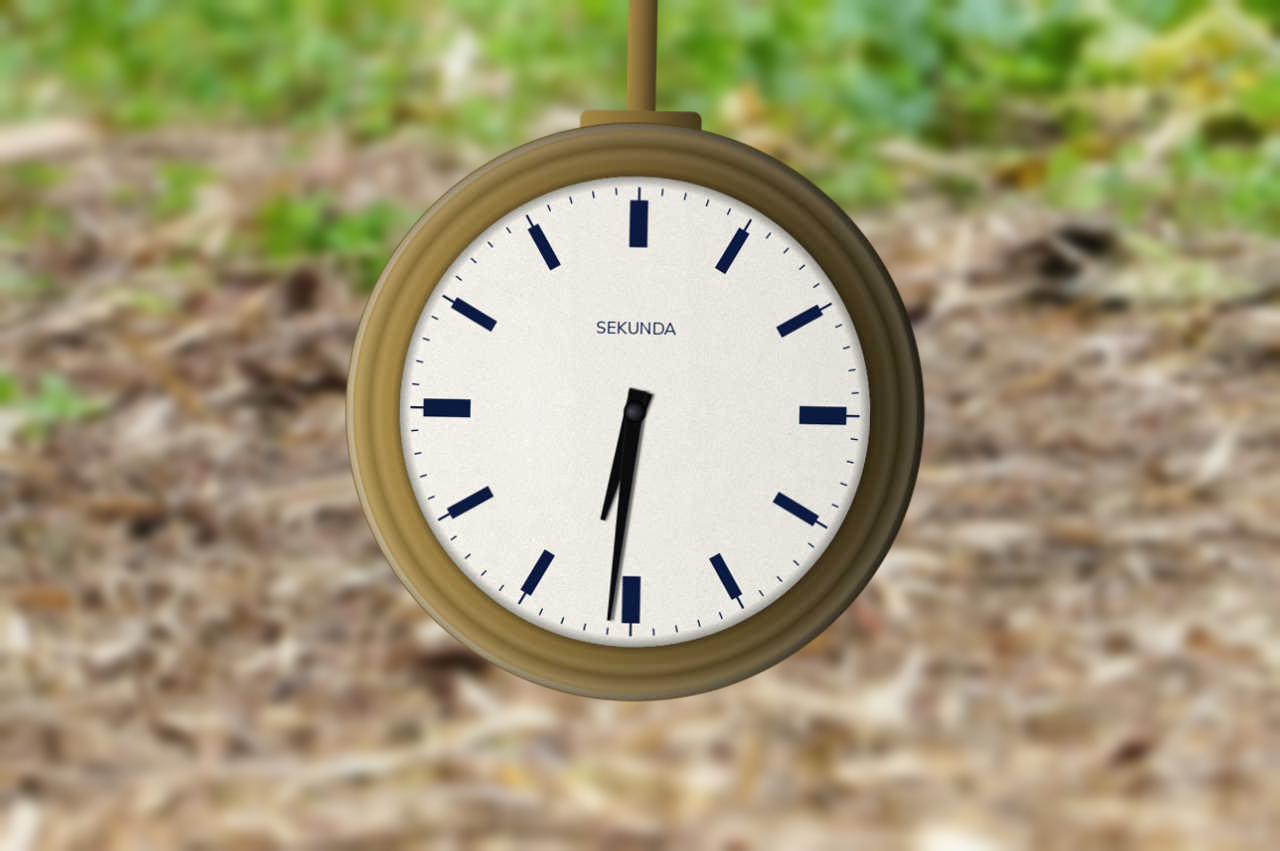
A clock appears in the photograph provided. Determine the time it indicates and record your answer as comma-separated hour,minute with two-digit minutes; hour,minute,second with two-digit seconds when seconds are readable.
6,31
